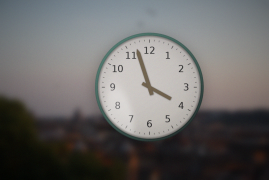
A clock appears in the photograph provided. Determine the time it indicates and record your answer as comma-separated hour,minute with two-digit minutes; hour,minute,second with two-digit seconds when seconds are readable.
3,57
